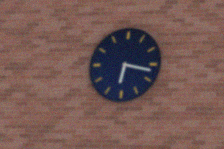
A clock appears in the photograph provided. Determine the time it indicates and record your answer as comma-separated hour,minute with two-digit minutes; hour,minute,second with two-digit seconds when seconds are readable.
6,17
